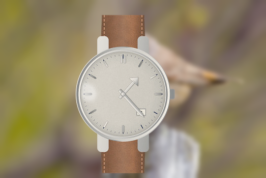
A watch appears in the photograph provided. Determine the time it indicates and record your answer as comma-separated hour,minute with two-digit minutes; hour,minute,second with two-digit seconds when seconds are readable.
1,23
